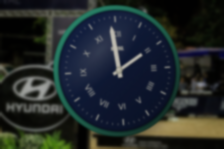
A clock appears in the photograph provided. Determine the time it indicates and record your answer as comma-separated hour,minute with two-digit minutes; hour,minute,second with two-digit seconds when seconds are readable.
1,59
